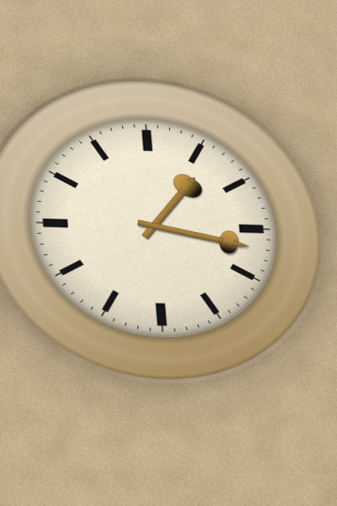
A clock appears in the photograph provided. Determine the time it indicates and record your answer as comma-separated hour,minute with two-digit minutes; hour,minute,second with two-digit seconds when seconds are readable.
1,17
